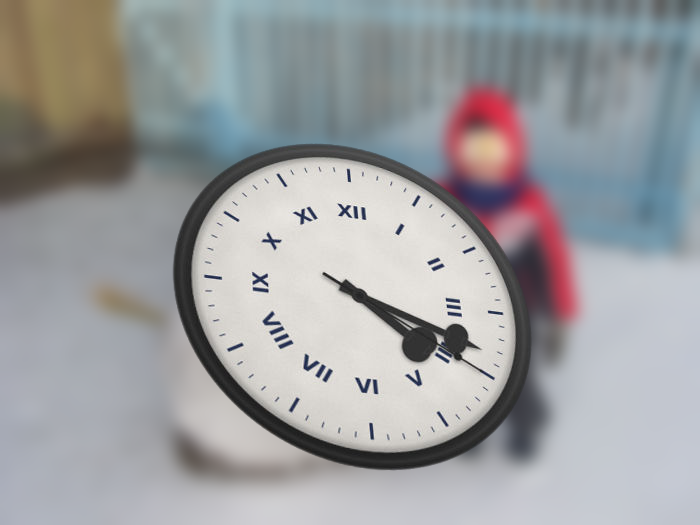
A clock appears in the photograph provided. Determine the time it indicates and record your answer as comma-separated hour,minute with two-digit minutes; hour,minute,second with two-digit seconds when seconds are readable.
4,18,20
